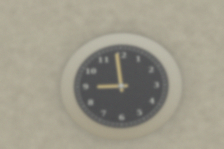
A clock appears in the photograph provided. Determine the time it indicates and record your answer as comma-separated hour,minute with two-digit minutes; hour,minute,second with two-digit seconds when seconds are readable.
8,59
